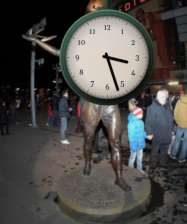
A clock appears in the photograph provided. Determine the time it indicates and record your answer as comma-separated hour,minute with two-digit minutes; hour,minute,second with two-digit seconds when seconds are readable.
3,27
